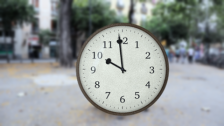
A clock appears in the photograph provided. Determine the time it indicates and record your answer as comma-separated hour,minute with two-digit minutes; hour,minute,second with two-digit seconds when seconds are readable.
9,59
